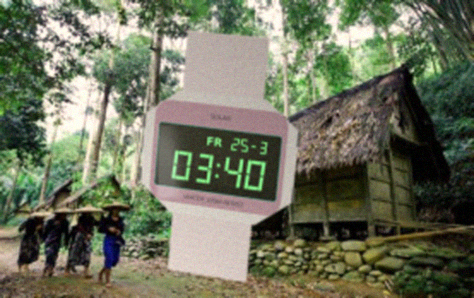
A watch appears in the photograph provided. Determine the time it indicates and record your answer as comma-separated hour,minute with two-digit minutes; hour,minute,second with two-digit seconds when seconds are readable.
3,40
